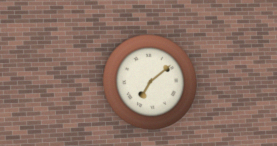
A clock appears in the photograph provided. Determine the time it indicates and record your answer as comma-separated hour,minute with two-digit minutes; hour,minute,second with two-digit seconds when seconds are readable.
7,09
